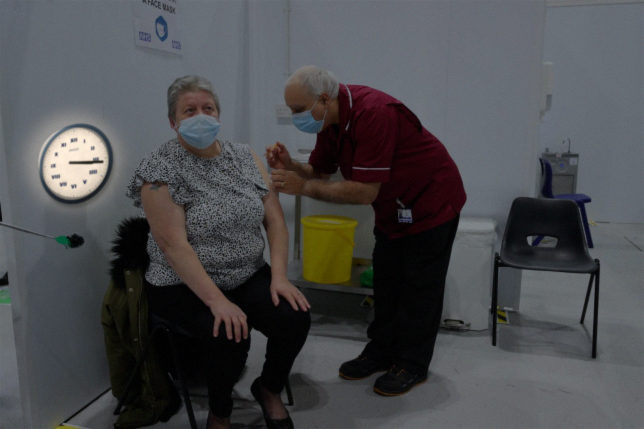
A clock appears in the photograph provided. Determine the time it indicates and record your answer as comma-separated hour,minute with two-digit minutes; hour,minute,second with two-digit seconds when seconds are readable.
3,16
